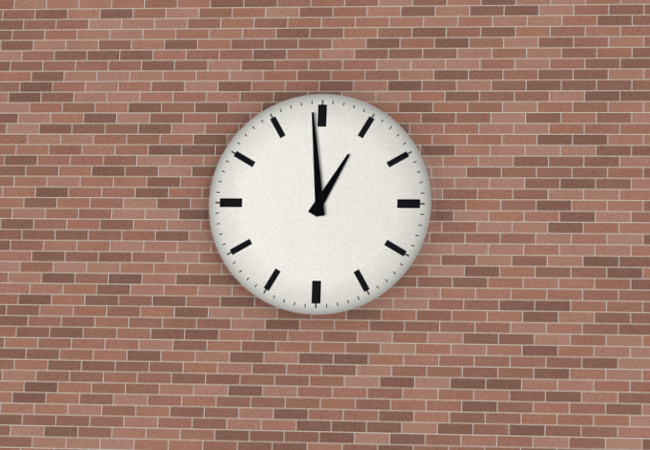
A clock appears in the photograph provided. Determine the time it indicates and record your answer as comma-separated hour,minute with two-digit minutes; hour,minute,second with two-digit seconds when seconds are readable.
12,59
